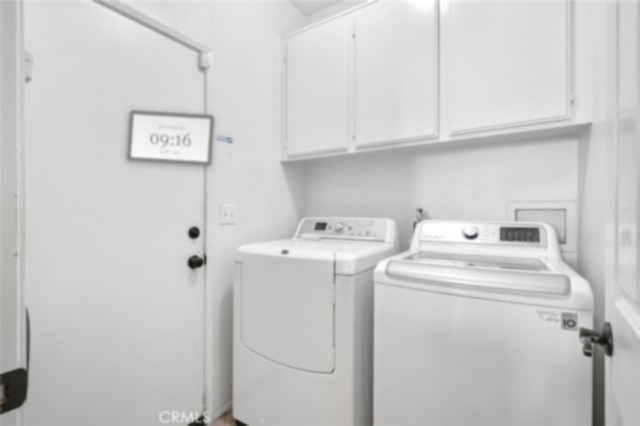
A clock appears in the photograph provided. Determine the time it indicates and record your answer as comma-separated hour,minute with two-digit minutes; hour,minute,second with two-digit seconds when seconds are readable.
9,16
